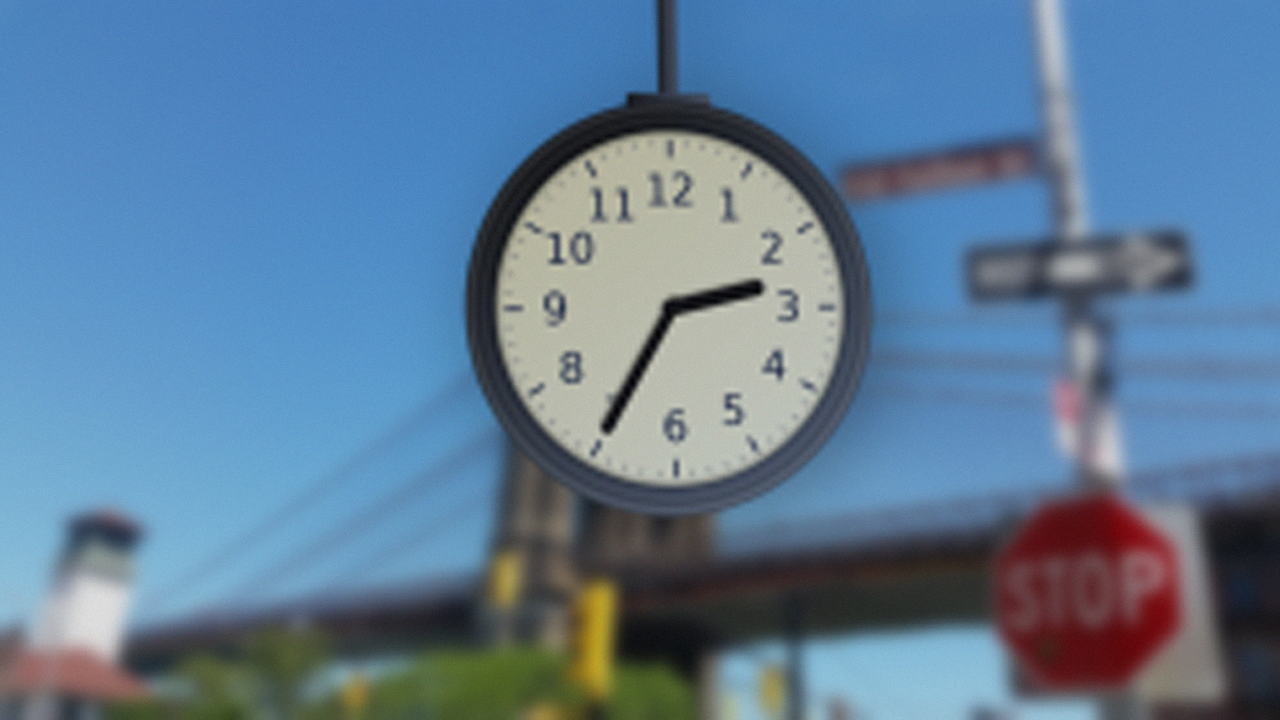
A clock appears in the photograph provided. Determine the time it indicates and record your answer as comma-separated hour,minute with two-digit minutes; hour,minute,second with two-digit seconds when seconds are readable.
2,35
